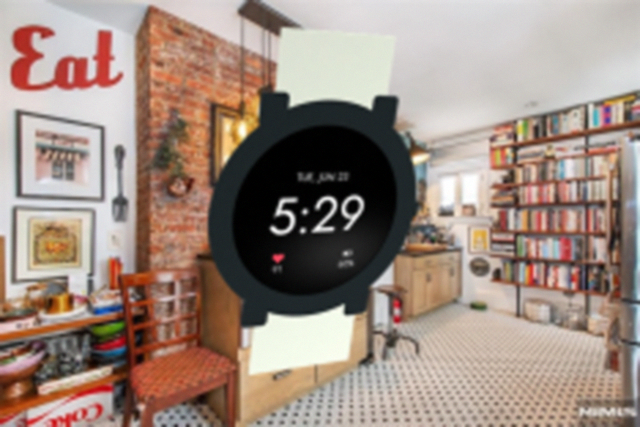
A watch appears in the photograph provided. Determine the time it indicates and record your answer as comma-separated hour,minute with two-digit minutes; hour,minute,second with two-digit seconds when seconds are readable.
5,29
